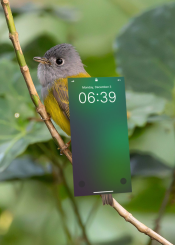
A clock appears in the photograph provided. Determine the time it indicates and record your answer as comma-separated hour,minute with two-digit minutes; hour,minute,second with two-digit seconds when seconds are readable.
6,39
